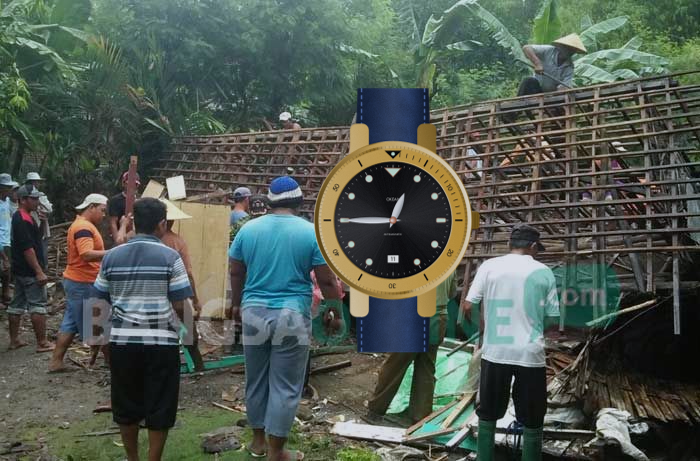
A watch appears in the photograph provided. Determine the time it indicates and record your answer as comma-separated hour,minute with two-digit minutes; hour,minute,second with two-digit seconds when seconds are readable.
12,45
